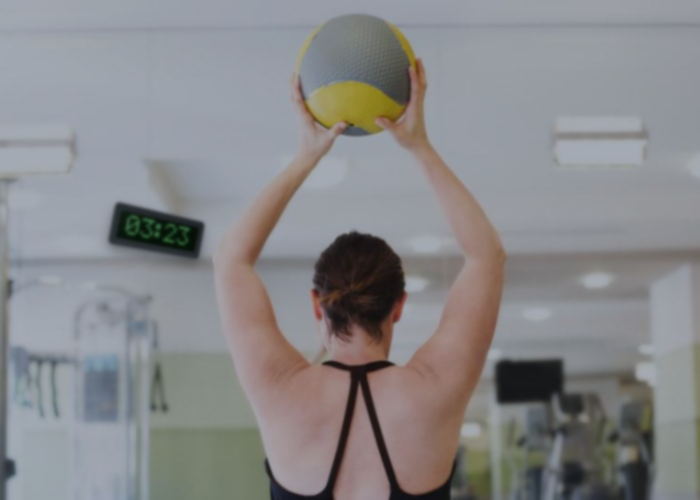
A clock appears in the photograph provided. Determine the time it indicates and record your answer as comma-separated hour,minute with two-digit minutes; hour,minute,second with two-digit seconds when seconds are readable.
3,23
